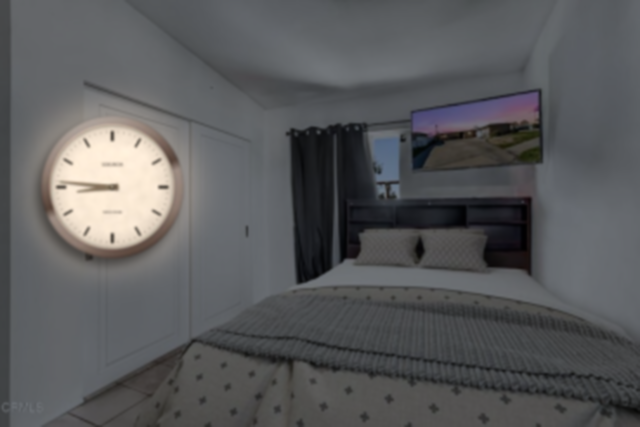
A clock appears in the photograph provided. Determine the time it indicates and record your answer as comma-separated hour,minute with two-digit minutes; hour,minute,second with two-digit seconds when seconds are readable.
8,46
